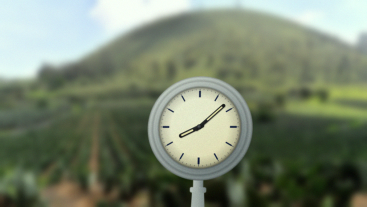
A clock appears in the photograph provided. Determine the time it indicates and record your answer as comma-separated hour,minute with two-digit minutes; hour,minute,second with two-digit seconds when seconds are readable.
8,08
